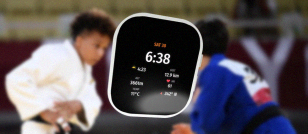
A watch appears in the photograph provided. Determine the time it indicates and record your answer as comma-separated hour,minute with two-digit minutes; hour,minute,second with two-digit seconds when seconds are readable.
6,38
